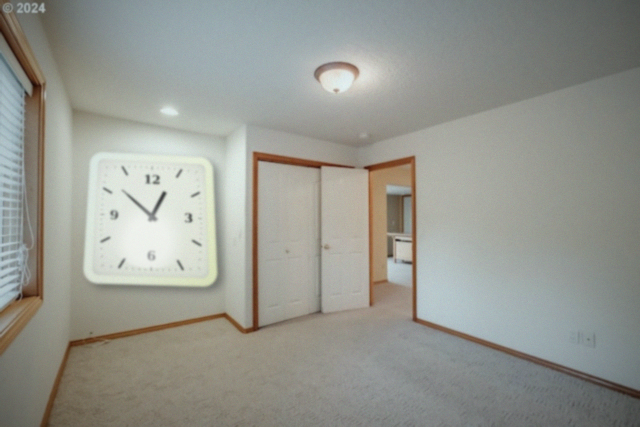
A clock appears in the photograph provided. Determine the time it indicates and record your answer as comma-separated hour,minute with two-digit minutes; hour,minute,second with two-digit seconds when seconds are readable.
12,52
